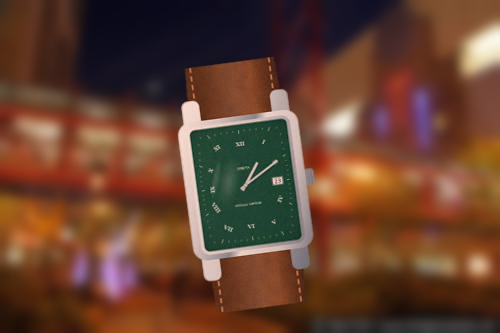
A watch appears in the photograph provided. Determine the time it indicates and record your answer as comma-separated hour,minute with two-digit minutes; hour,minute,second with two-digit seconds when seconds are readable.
1,10
